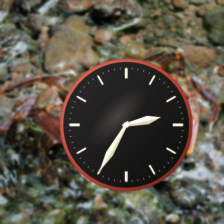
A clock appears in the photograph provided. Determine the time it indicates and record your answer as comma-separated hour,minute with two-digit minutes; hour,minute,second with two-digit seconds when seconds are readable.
2,35
